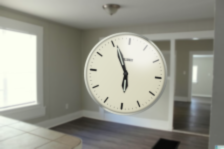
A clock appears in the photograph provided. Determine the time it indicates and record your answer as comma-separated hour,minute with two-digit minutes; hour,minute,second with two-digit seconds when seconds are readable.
5,56
